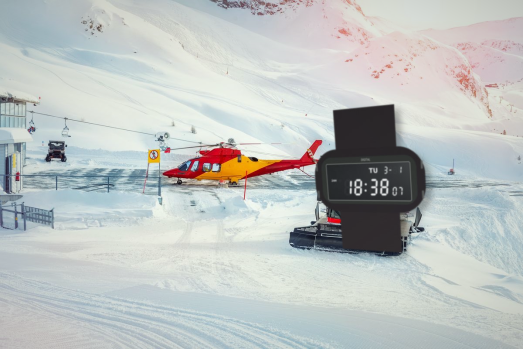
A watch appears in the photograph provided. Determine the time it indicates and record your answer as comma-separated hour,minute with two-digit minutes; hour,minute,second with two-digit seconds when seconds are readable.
18,38
